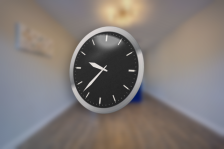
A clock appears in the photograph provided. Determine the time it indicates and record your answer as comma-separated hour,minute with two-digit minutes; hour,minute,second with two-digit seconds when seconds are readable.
9,37
